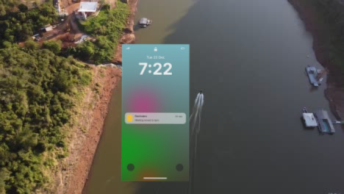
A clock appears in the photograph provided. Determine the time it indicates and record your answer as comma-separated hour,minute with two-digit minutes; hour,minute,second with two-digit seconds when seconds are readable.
7,22
